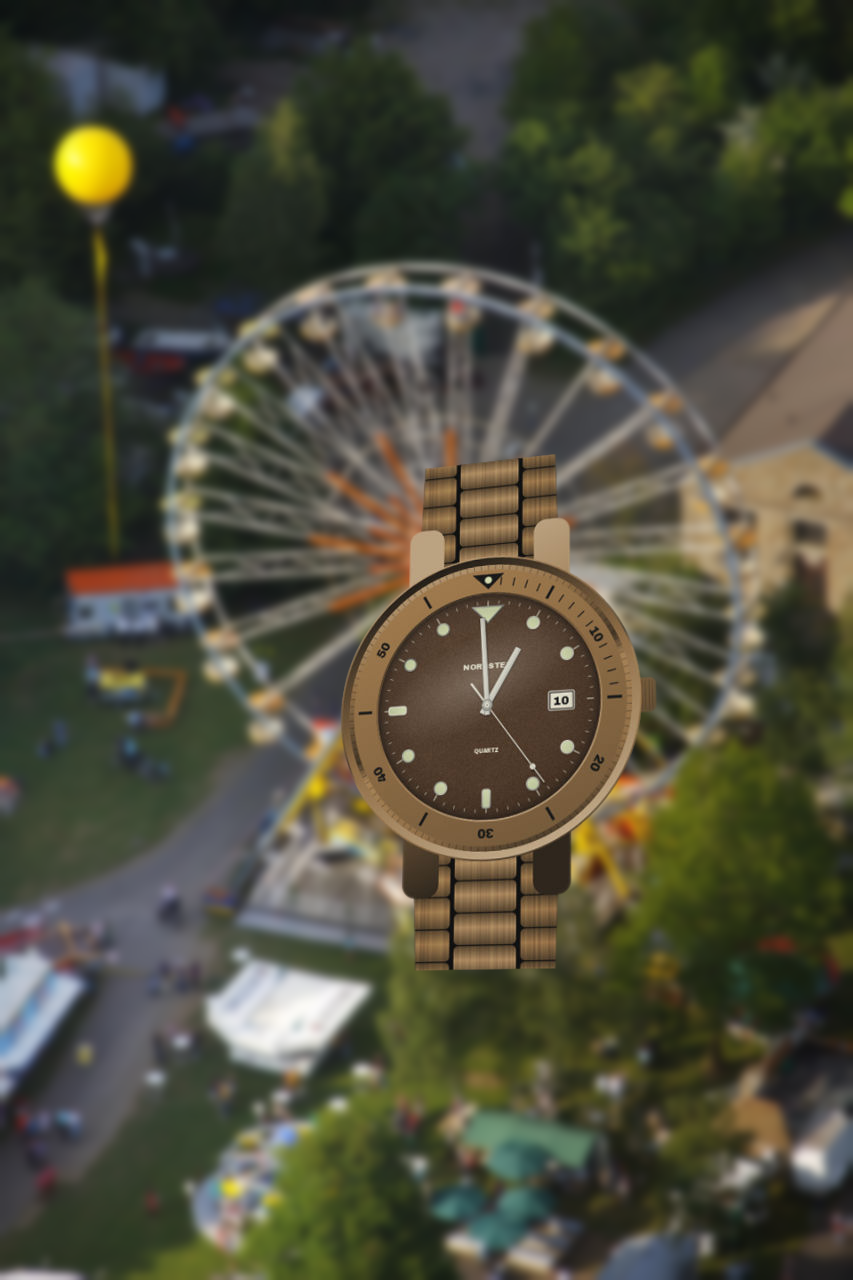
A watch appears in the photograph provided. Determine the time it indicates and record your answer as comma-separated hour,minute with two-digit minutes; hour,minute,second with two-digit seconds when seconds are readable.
12,59,24
